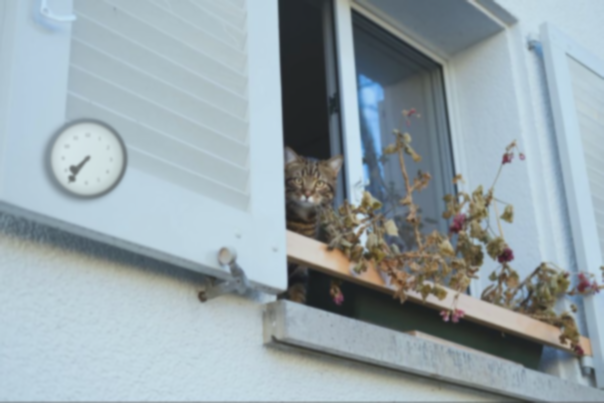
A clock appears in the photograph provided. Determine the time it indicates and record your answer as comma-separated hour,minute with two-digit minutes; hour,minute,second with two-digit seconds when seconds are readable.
7,36
